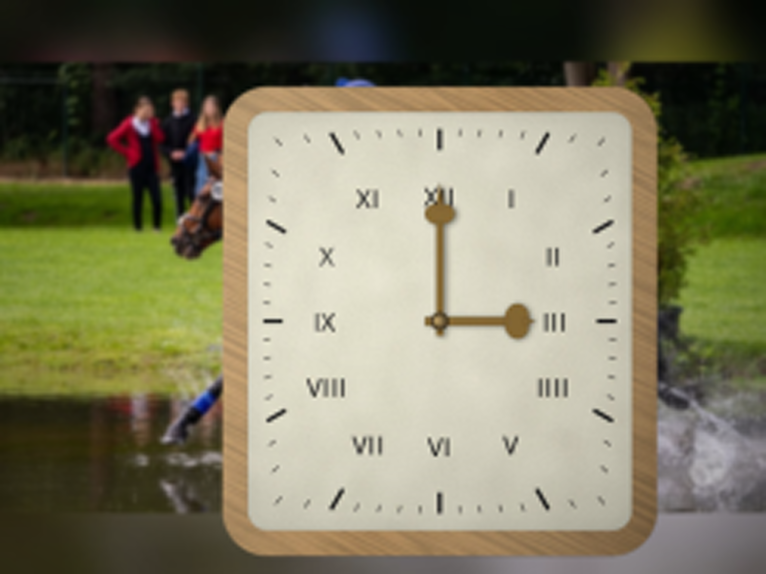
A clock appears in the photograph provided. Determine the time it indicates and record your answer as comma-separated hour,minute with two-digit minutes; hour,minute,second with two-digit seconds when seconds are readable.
3,00
